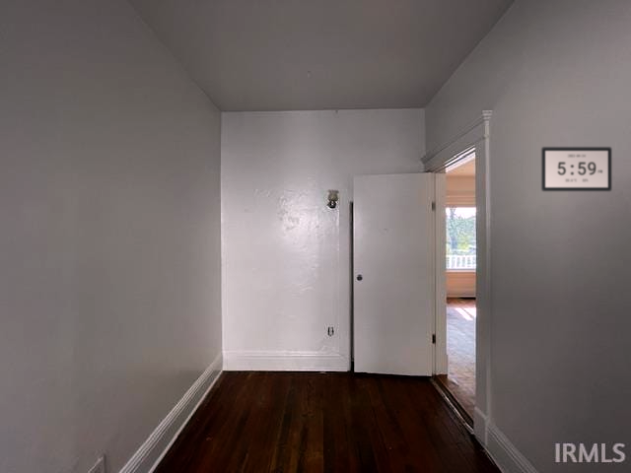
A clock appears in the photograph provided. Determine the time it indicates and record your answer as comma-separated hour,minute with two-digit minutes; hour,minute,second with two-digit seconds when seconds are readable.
5,59
